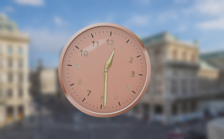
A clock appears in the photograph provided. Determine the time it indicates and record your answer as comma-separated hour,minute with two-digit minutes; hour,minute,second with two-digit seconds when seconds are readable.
12,29
